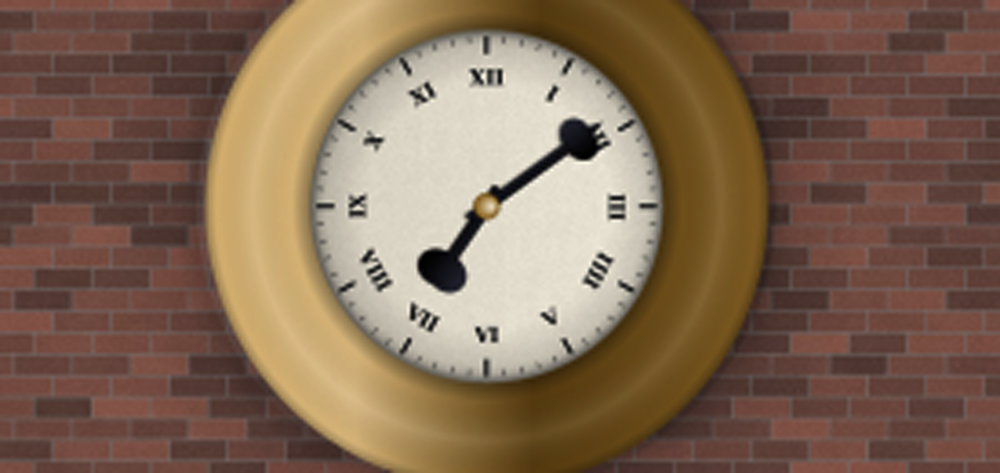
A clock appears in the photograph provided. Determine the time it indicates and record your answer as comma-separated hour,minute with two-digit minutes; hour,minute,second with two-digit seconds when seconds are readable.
7,09
